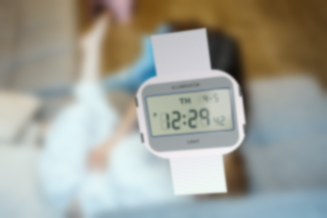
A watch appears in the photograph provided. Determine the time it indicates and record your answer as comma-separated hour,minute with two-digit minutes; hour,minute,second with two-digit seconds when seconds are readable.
12,29
